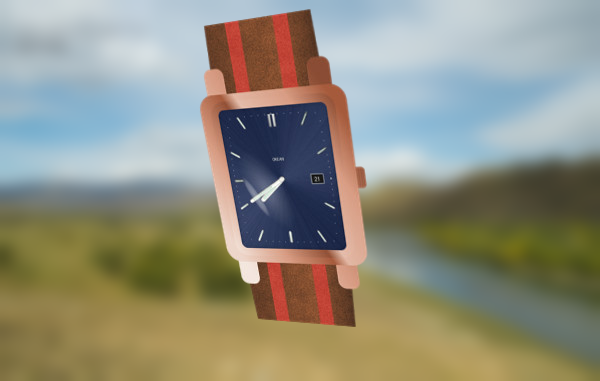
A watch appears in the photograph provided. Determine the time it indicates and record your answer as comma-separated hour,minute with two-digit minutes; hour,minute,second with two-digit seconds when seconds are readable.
7,40
